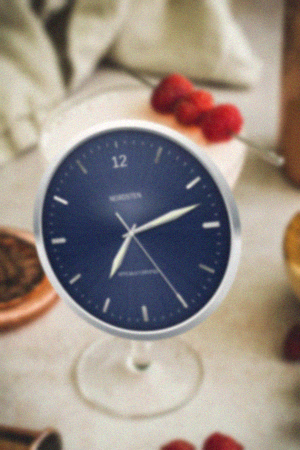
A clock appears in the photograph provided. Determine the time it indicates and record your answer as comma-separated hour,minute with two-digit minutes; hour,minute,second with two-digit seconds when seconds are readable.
7,12,25
